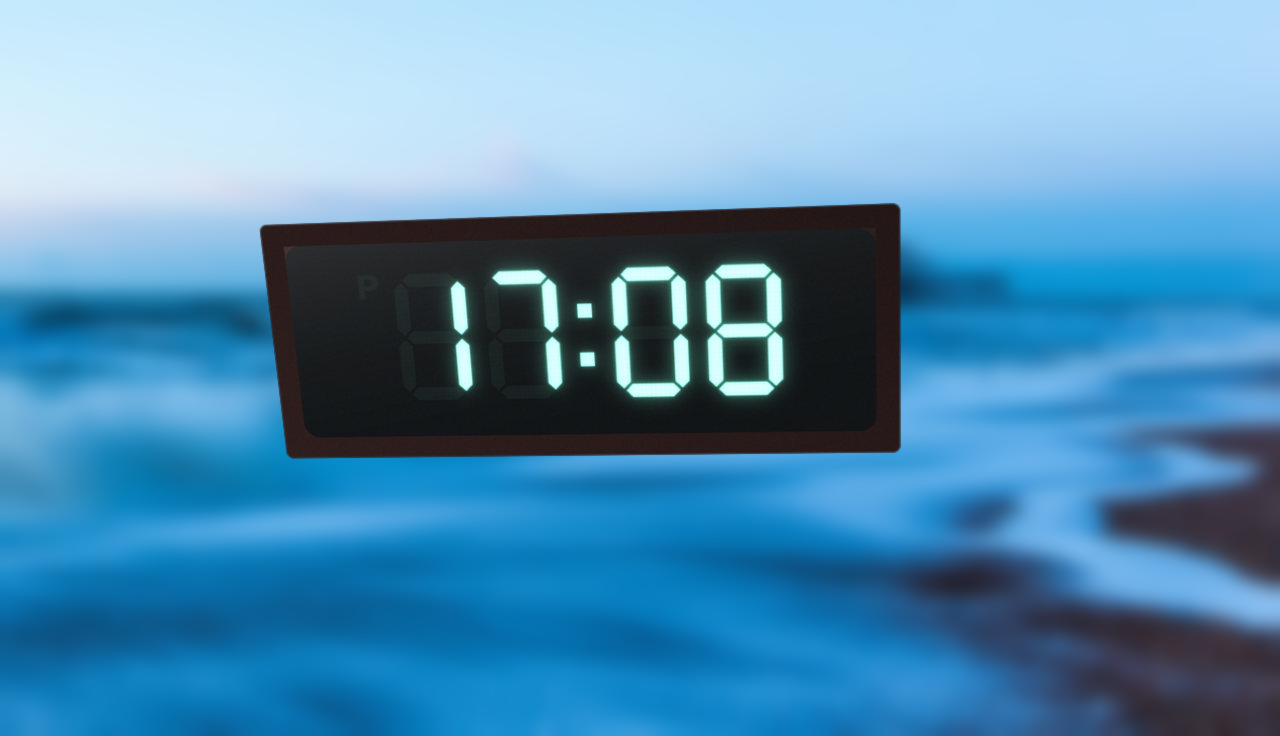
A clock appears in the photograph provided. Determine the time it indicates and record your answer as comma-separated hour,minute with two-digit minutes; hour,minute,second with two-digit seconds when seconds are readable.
17,08
